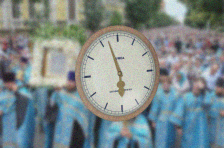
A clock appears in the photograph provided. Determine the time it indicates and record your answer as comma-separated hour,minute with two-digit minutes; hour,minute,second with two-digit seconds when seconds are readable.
5,57
